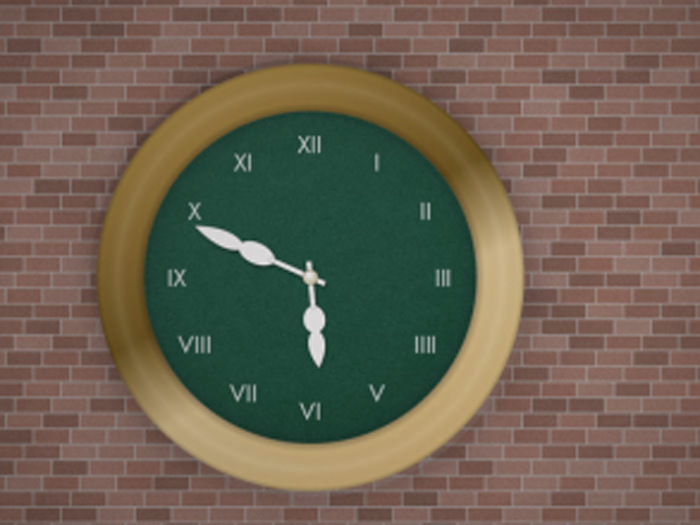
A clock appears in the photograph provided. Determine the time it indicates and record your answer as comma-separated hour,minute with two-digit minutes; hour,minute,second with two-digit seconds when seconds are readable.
5,49
